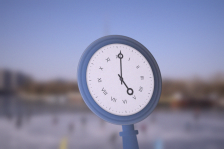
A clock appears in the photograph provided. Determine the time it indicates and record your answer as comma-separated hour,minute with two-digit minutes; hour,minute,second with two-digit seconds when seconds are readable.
5,01
